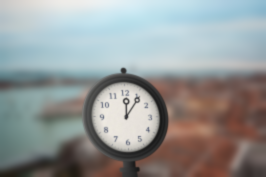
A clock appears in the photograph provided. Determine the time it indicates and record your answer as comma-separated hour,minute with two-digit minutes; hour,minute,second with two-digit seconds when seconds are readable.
12,06
